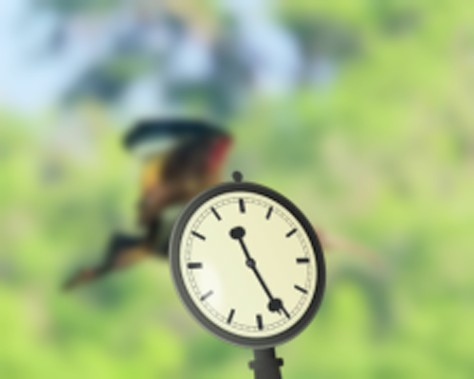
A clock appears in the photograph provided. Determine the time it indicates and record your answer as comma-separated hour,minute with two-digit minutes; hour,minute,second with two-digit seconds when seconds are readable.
11,26
